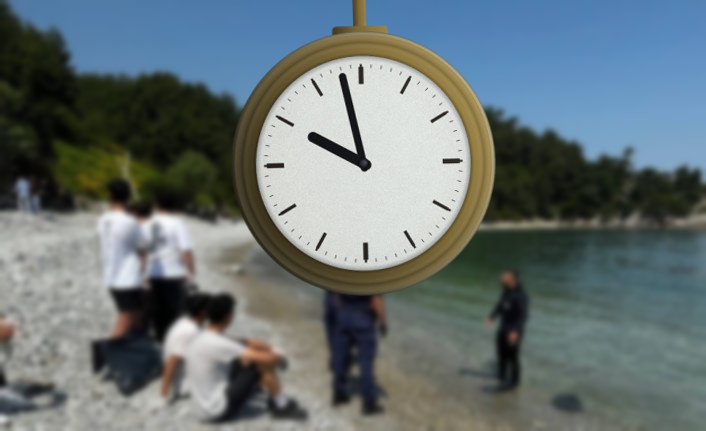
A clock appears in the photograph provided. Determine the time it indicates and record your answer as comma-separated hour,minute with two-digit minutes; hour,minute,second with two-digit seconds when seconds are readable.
9,58
